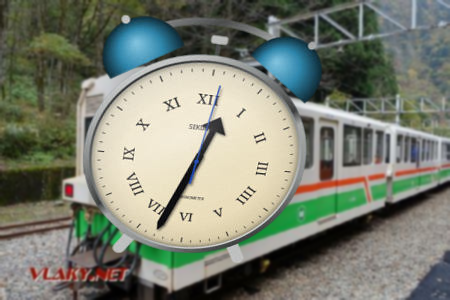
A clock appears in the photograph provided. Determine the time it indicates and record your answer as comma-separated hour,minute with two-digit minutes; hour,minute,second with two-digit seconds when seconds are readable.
12,33,01
